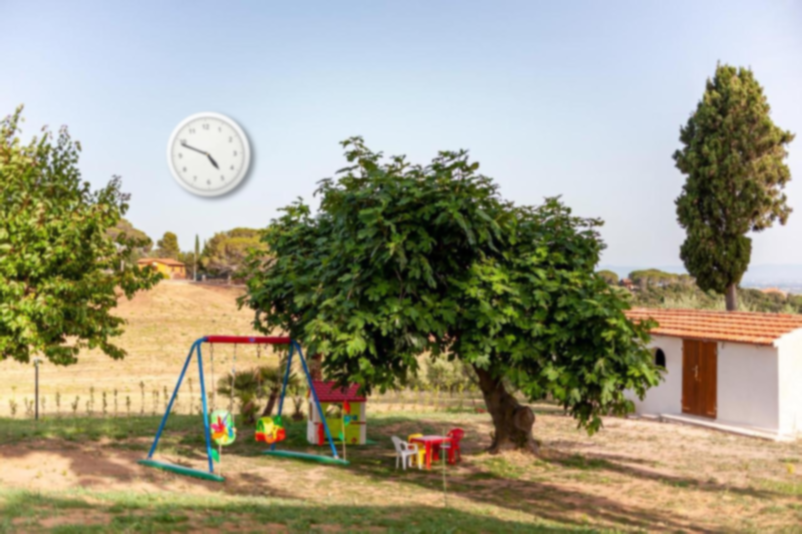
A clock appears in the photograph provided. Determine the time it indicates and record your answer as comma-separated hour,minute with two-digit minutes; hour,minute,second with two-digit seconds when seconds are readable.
4,49
